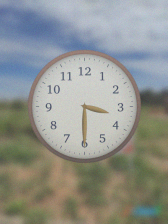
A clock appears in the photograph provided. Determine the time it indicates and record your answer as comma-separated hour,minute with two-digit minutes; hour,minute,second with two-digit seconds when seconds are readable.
3,30
